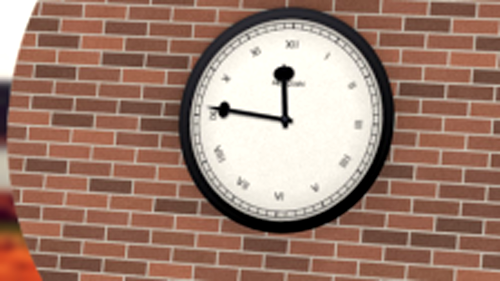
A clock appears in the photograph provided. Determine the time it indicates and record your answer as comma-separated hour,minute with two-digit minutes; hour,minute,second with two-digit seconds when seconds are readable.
11,46
